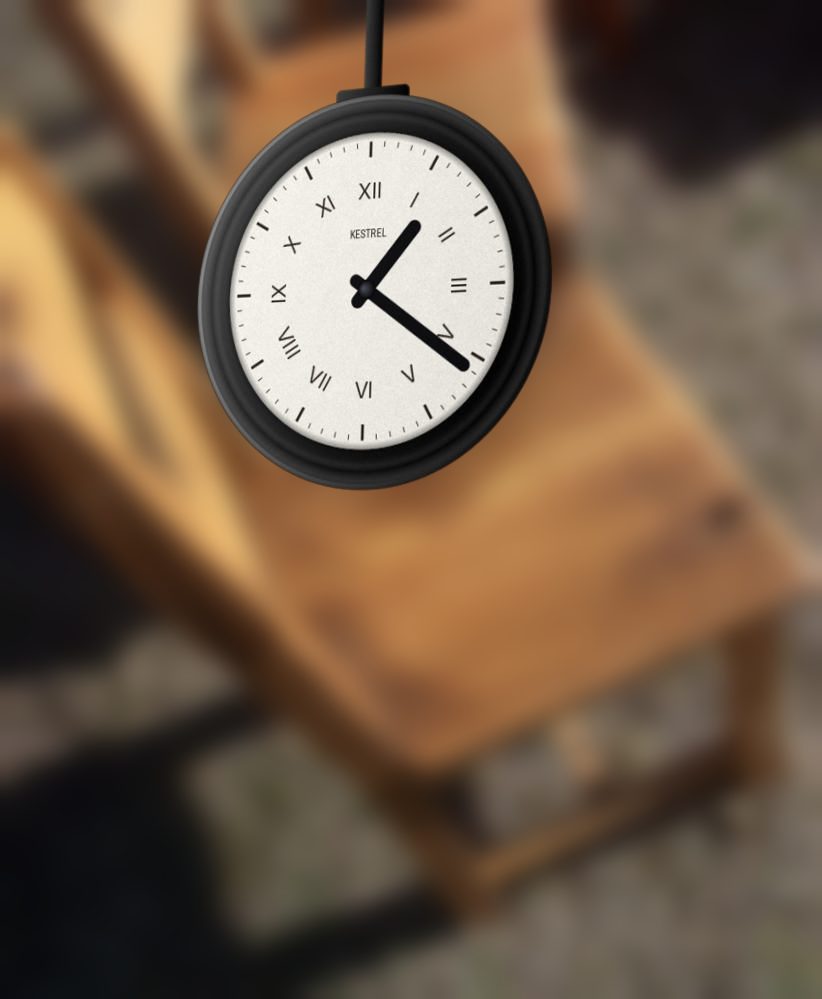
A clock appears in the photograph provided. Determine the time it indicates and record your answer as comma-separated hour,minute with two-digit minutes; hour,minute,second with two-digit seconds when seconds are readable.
1,21
